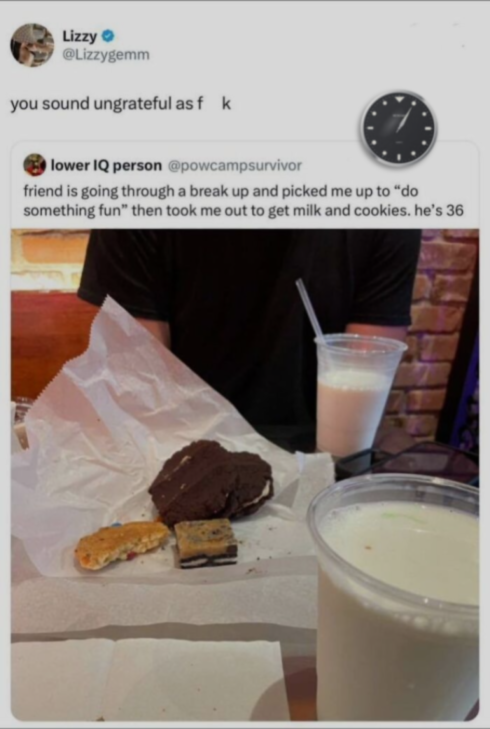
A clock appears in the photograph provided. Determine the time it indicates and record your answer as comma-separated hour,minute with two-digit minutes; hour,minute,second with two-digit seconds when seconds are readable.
1,05
